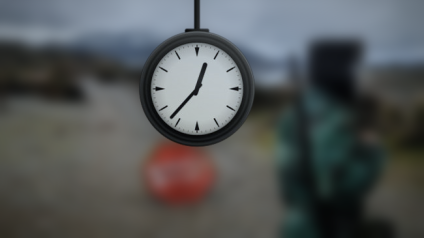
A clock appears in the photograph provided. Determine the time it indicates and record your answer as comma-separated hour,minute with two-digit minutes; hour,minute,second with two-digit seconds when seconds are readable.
12,37
